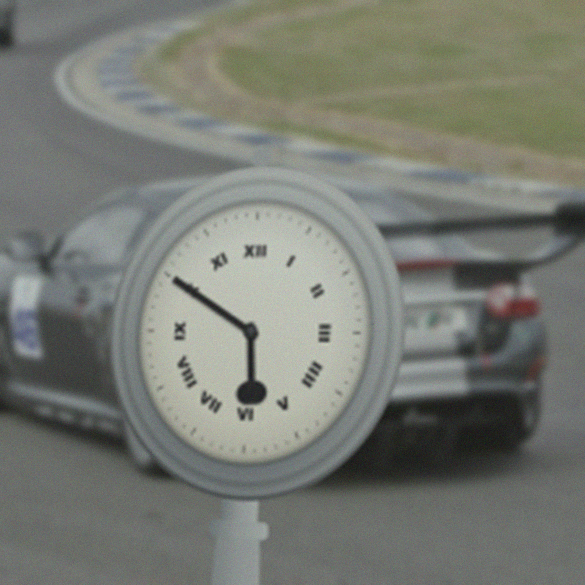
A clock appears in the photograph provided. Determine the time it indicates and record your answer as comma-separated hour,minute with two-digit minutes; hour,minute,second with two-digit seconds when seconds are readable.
5,50
